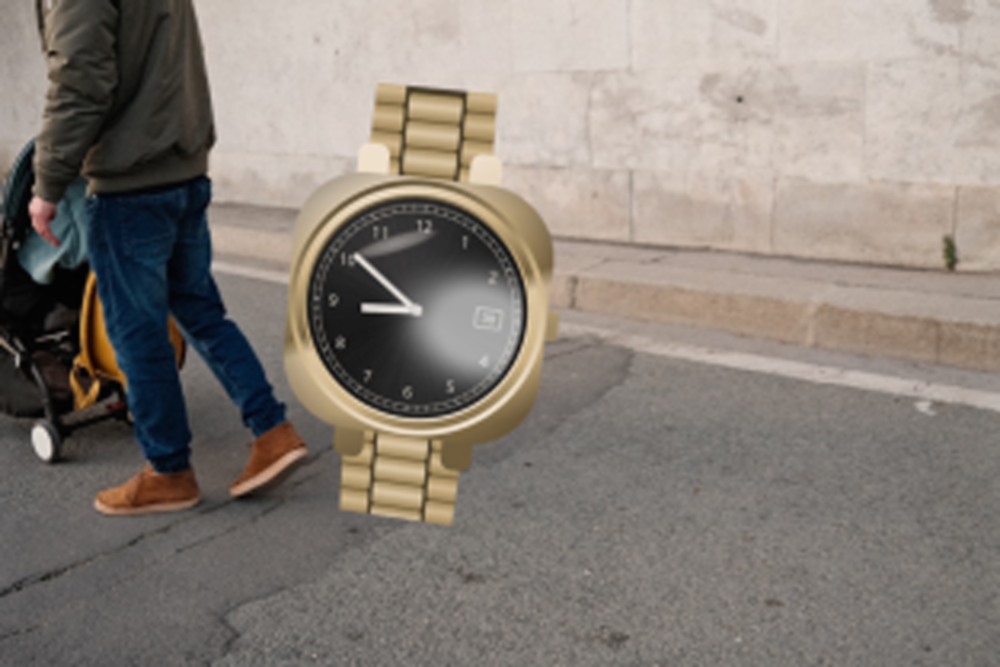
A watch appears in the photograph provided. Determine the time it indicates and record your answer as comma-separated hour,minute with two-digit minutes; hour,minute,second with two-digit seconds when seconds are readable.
8,51
